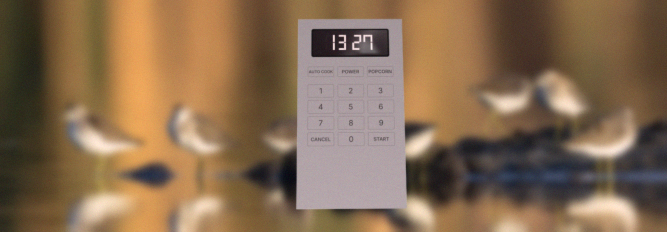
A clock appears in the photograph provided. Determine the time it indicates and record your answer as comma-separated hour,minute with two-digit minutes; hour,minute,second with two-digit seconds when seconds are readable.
13,27
